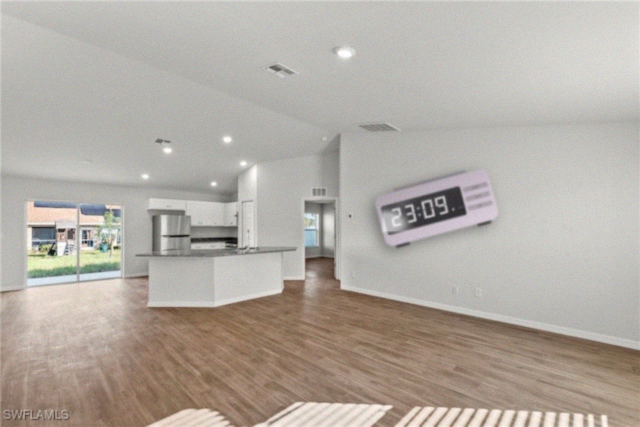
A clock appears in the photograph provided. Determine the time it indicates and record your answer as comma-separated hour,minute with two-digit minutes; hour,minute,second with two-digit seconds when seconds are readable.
23,09
